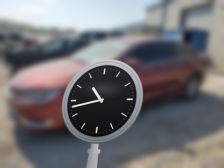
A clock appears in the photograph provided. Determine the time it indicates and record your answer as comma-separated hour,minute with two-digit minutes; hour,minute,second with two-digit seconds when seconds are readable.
10,43
